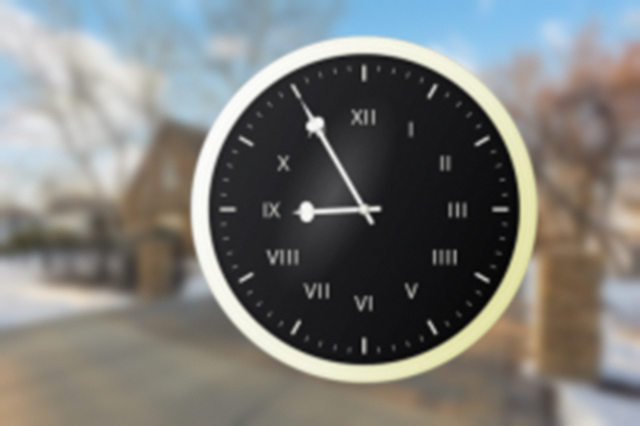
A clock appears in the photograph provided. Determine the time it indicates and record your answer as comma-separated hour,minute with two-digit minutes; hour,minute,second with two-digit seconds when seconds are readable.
8,55
